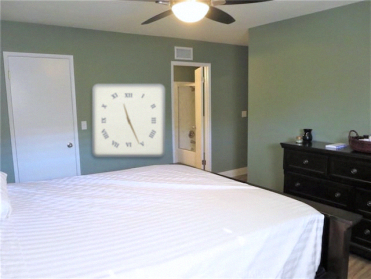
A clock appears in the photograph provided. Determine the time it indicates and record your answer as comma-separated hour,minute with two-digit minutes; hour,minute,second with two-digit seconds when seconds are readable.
11,26
